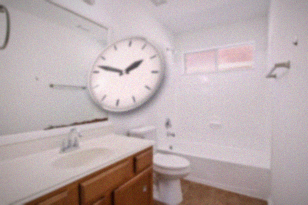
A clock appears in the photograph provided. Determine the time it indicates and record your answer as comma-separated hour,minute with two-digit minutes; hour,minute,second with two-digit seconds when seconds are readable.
1,47
